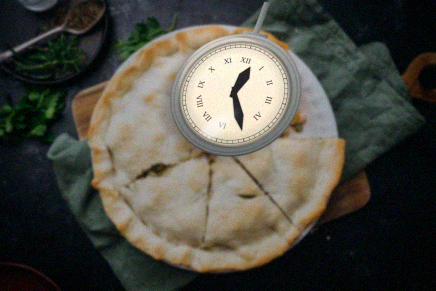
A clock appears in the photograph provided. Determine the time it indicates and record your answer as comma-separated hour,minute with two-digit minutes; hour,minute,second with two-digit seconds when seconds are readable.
12,25
